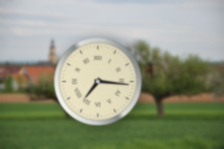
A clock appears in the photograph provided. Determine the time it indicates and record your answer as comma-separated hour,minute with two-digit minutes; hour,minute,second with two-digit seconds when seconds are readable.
7,16
